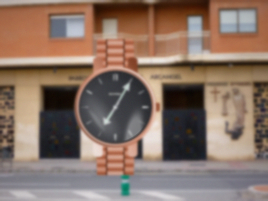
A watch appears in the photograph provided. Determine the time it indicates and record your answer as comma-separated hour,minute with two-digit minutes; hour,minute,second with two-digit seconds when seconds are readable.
7,05
